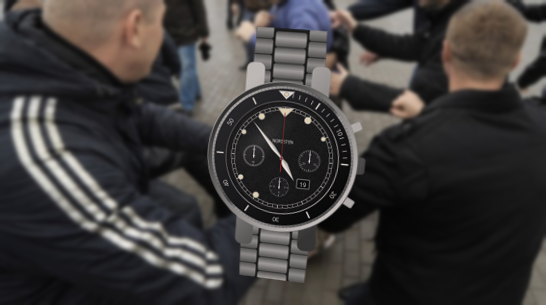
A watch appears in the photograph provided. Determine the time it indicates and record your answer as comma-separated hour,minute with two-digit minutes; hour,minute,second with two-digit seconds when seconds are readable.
4,53
